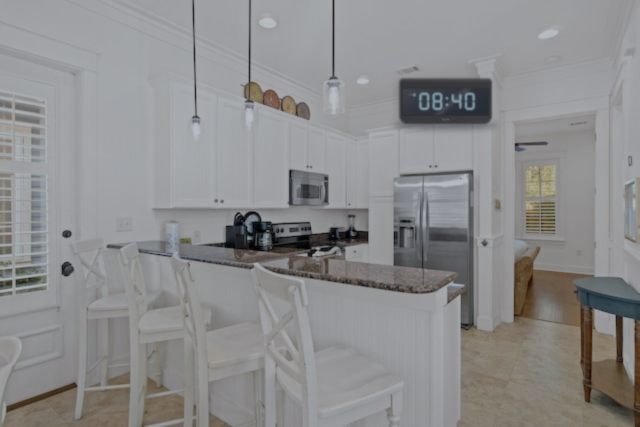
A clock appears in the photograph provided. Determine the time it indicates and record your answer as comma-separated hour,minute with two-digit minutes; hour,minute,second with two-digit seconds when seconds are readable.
8,40
